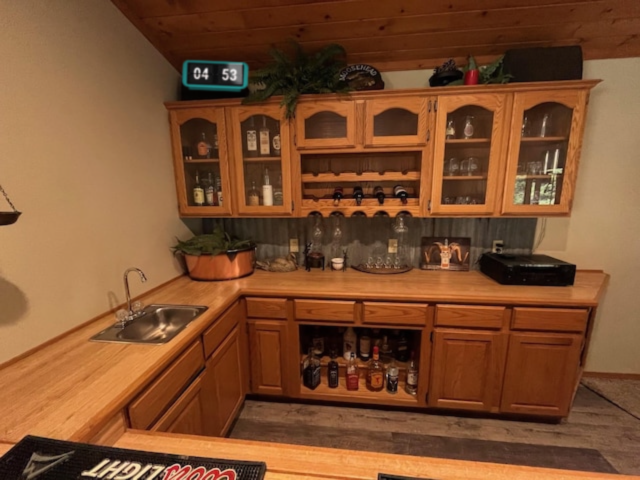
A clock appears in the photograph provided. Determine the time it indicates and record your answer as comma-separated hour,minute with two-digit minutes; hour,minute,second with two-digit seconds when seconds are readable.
4,53
